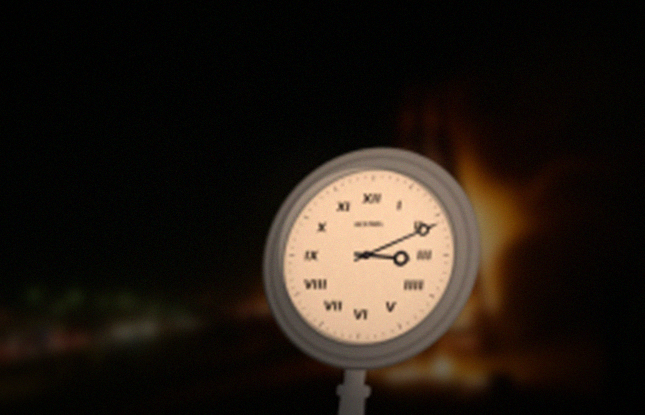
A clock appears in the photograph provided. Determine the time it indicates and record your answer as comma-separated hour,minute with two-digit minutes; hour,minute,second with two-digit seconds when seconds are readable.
3,11
